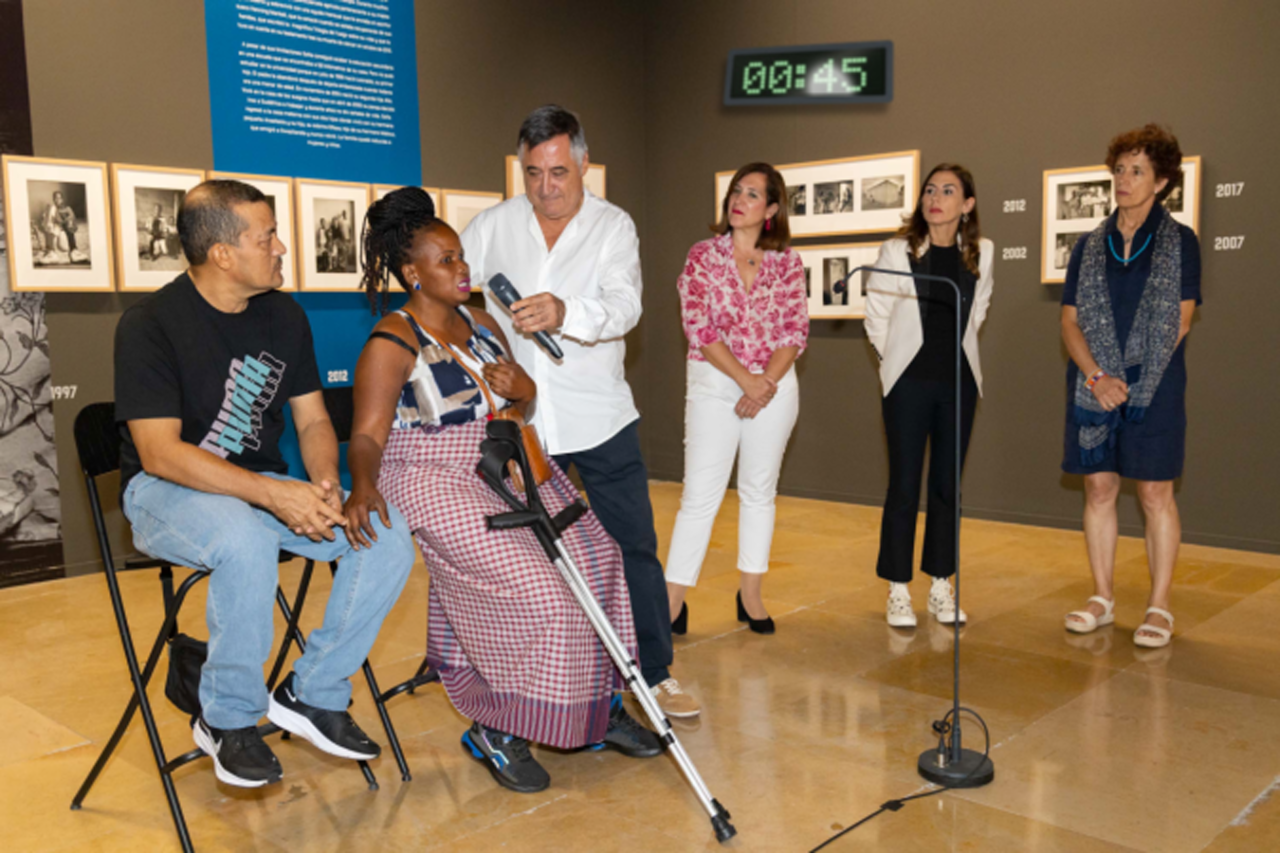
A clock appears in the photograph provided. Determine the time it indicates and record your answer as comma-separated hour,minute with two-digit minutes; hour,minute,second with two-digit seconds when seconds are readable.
0,45
